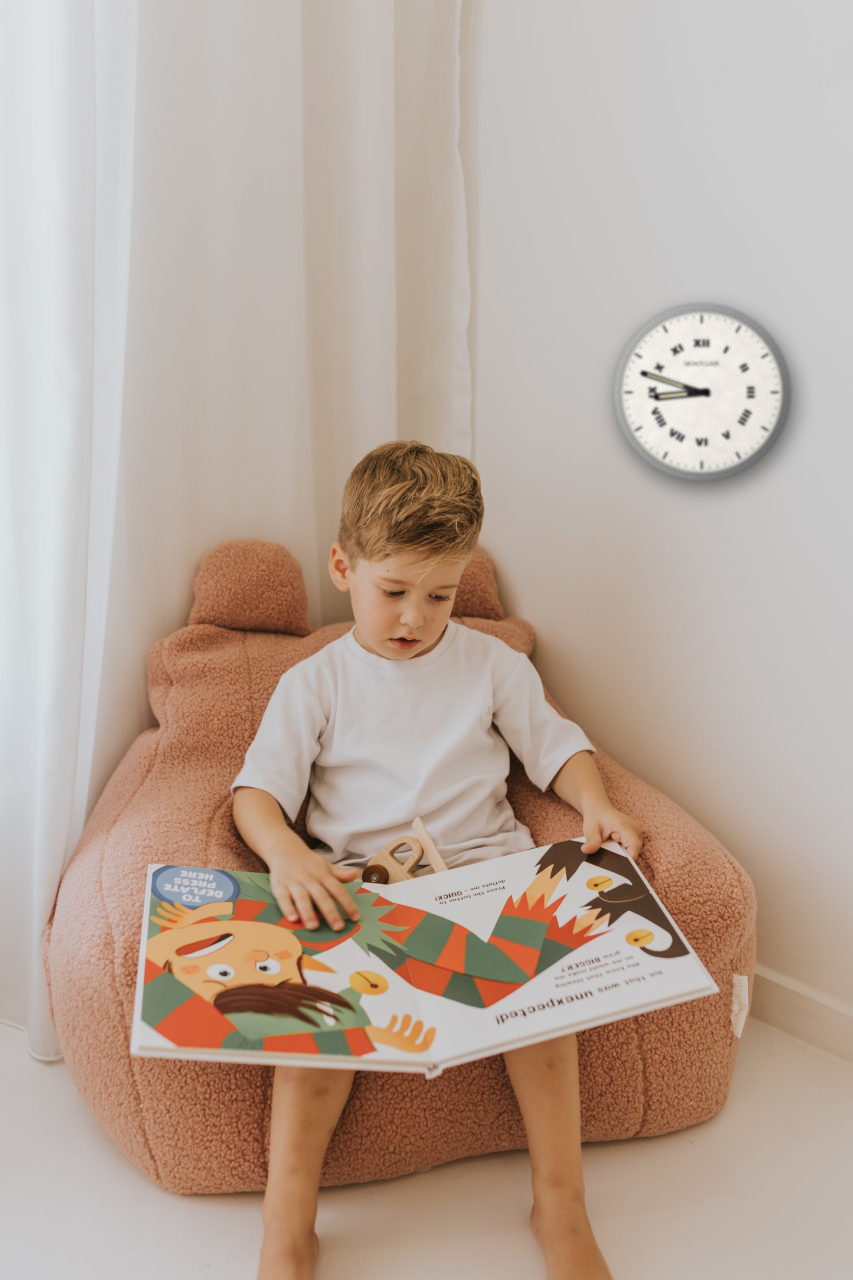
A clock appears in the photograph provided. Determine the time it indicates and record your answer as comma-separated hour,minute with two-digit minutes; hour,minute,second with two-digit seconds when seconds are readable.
8,48
